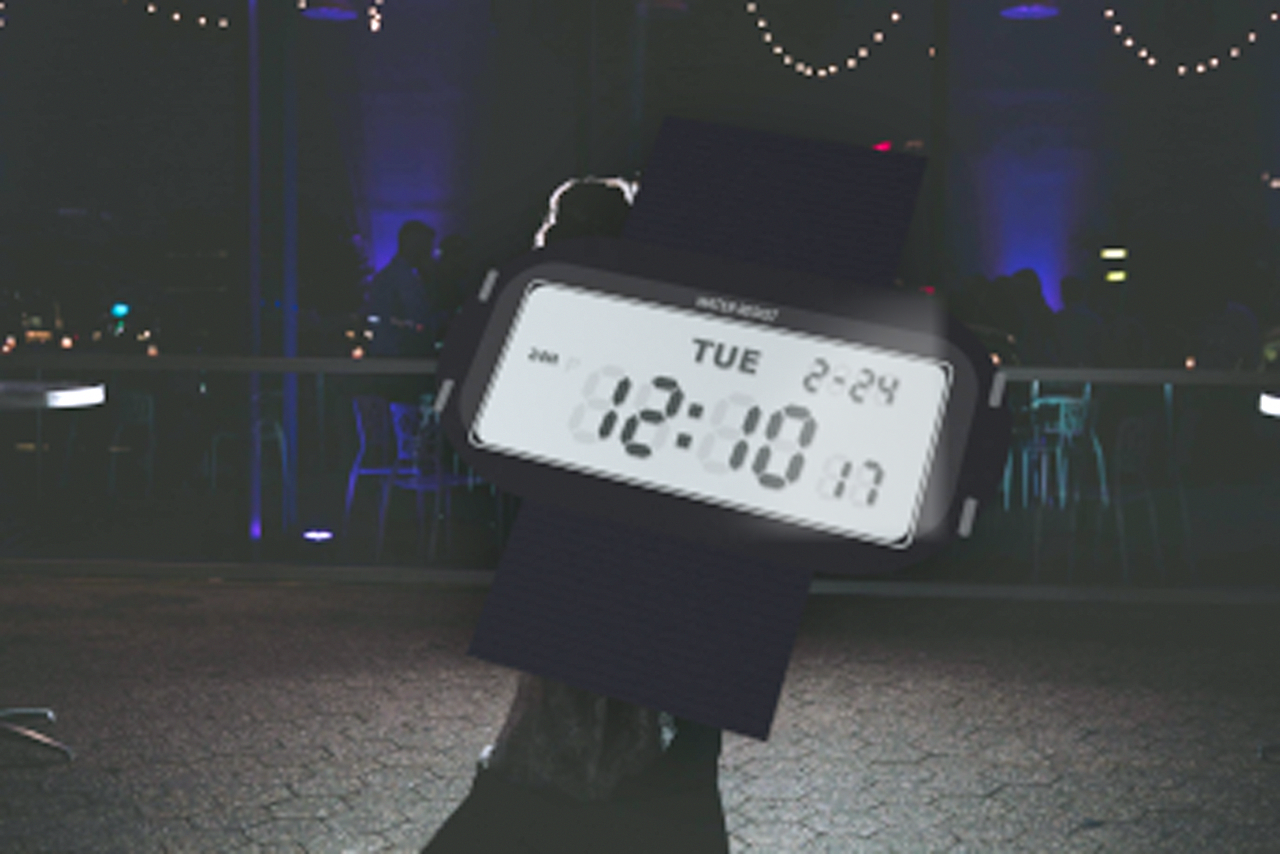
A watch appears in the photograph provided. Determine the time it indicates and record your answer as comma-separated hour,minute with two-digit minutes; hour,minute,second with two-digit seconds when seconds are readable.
12,10,17
